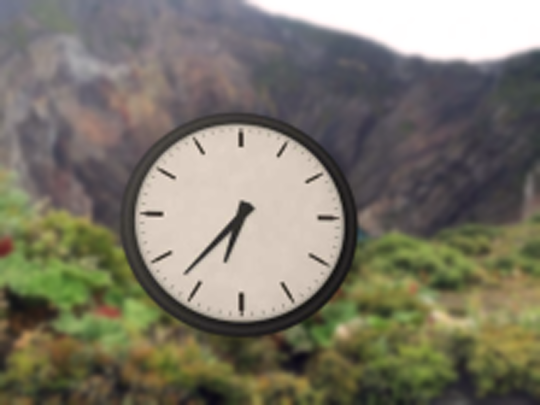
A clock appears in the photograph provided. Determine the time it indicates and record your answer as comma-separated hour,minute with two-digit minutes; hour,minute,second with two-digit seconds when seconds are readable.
6,37
